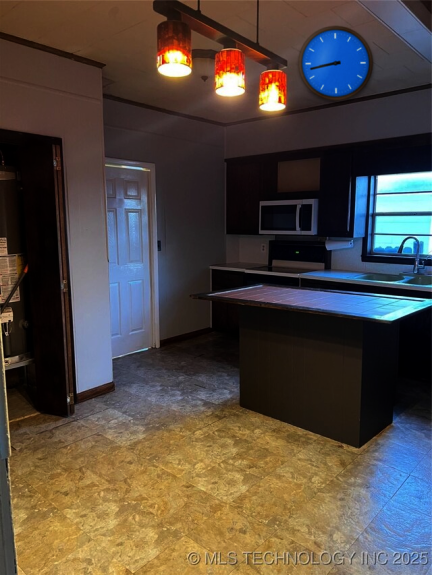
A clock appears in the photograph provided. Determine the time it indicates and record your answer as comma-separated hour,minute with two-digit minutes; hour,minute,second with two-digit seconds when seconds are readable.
8,43
